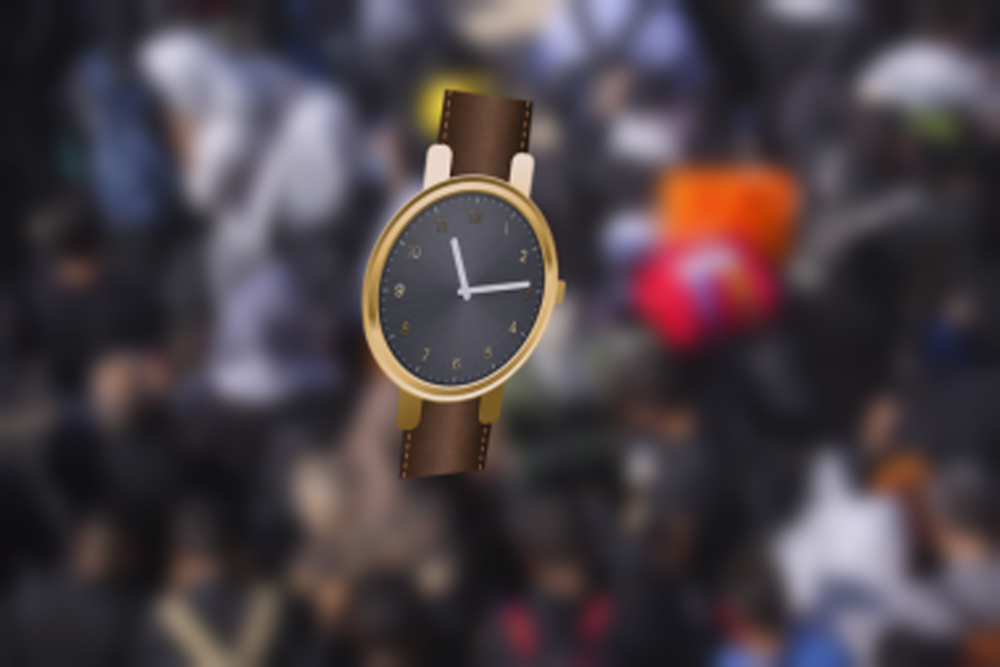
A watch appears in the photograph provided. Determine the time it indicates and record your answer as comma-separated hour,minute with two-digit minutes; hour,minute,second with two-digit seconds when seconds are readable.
11,14
